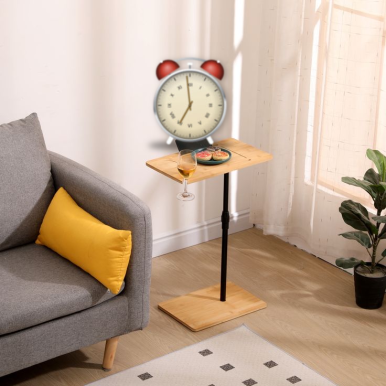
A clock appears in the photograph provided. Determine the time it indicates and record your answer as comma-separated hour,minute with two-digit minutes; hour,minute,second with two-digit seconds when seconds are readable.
6,59
